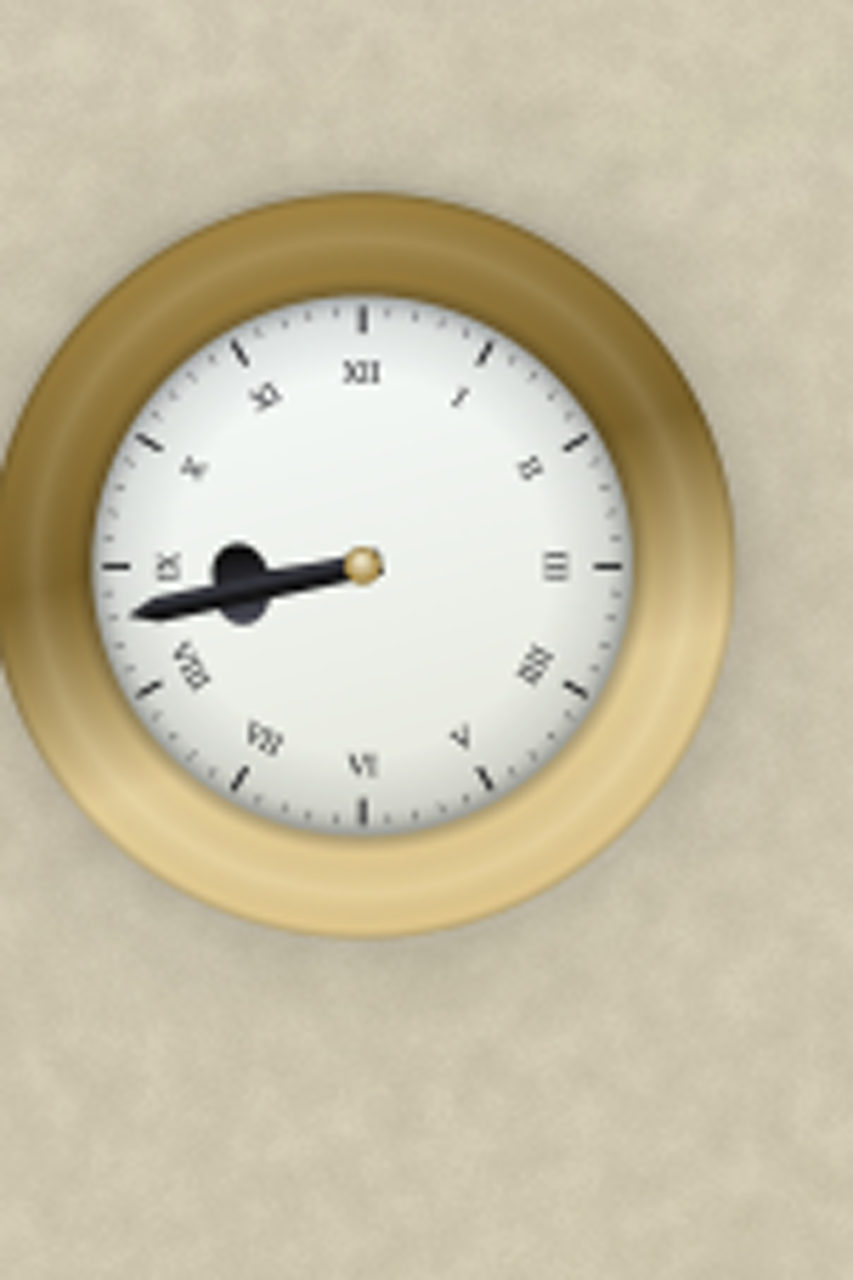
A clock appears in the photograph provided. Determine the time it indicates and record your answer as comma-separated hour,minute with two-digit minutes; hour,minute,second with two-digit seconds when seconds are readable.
8,43
